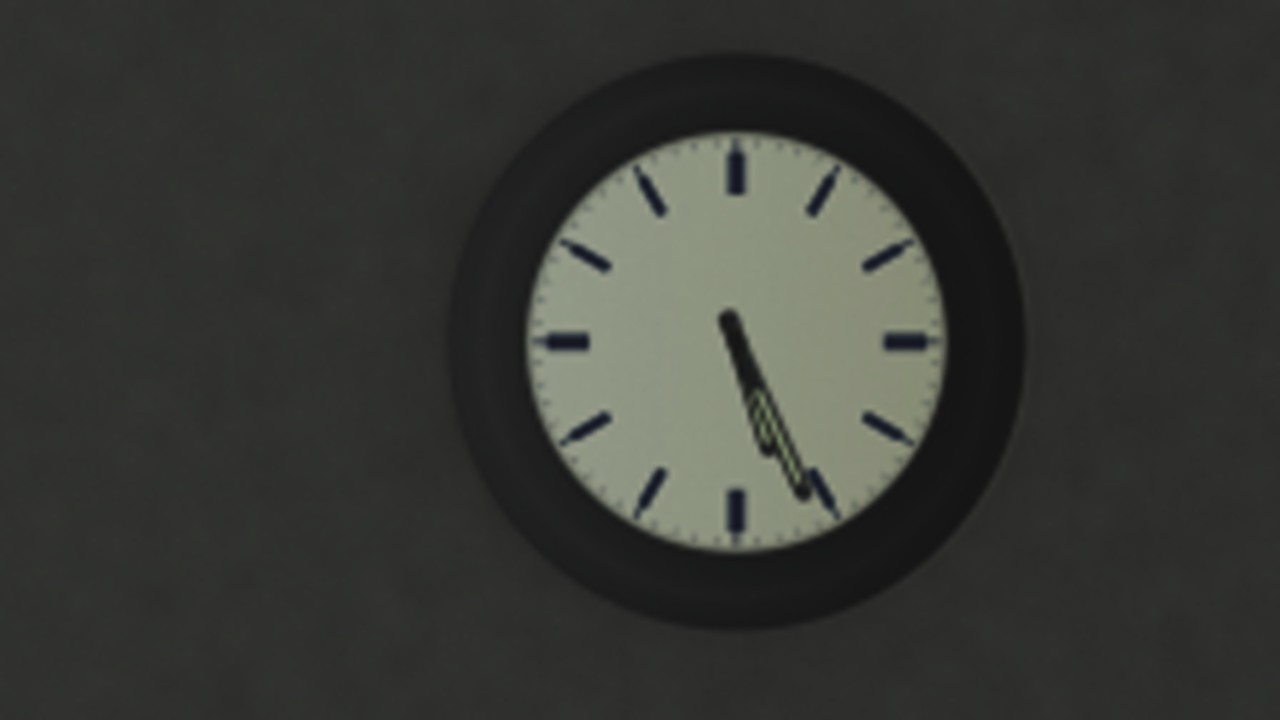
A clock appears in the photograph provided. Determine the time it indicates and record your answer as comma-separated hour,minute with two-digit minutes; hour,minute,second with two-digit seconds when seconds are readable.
5,26
